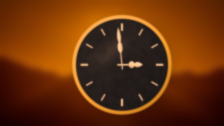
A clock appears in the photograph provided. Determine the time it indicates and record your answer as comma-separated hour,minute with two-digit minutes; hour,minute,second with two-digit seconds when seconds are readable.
2,59
